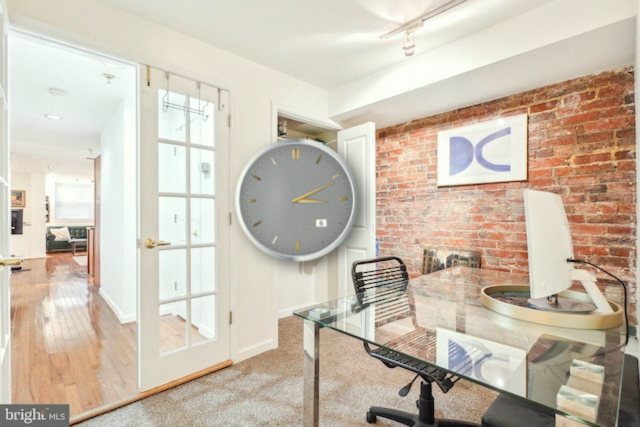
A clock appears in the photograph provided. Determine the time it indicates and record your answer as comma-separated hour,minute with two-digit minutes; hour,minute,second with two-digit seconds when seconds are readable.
3,11
